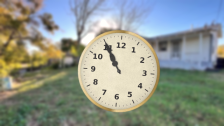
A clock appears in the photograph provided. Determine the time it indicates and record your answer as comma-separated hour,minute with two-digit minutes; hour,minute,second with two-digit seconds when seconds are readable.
10,55
